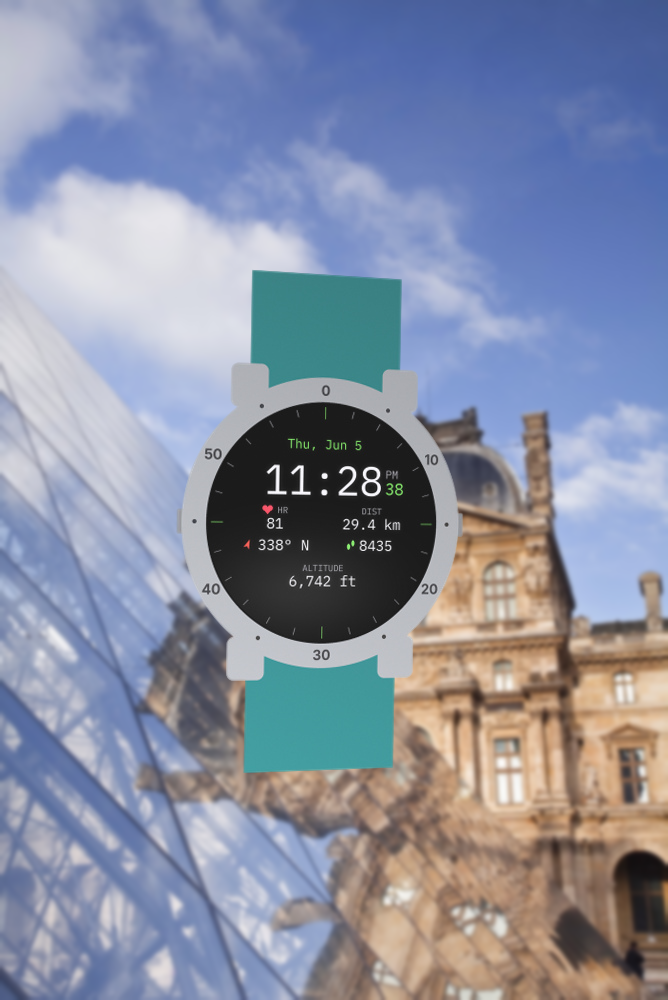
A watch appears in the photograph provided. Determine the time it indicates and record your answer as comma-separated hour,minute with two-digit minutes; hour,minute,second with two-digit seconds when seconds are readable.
11,28,38
